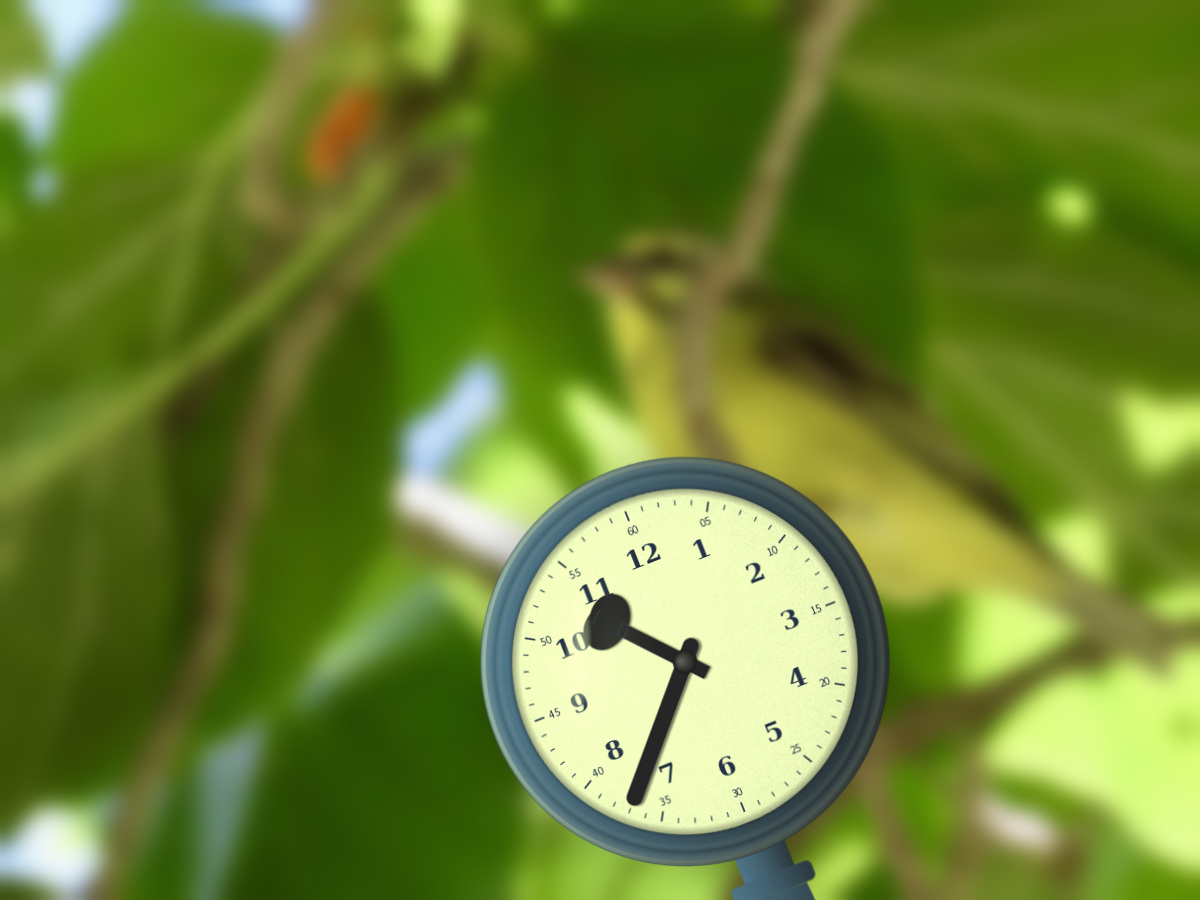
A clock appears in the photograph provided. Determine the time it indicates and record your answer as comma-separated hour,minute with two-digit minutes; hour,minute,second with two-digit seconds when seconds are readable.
10,37
